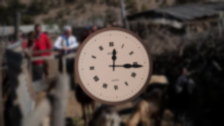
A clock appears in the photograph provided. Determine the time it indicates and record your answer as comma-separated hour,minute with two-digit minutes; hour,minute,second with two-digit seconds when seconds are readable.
12,16
